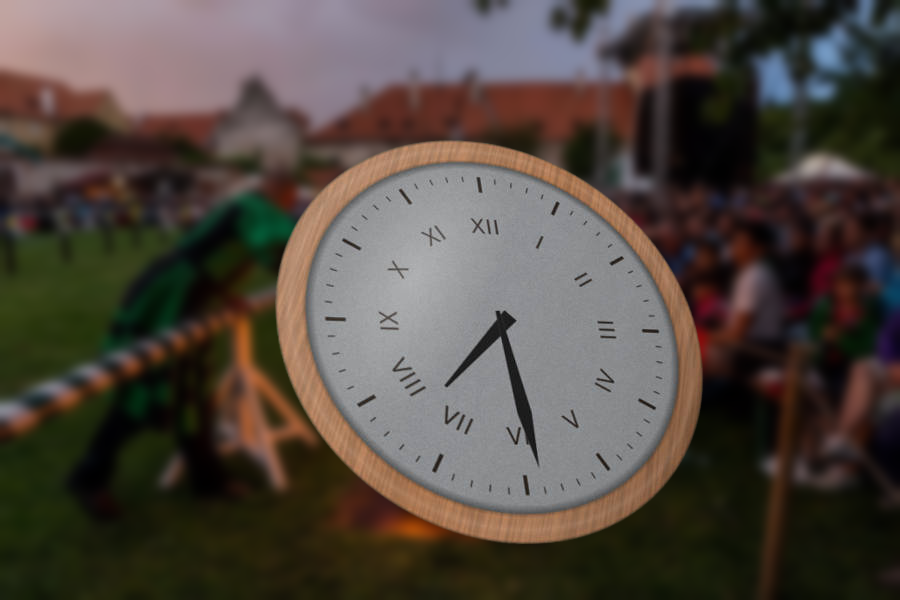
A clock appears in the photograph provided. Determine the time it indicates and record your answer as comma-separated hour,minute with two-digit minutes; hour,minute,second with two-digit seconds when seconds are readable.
7,29
